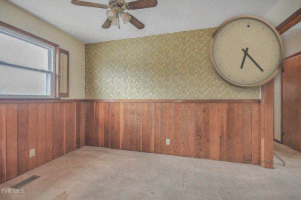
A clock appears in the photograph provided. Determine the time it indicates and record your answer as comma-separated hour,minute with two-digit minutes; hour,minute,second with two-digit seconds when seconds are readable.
6,22
